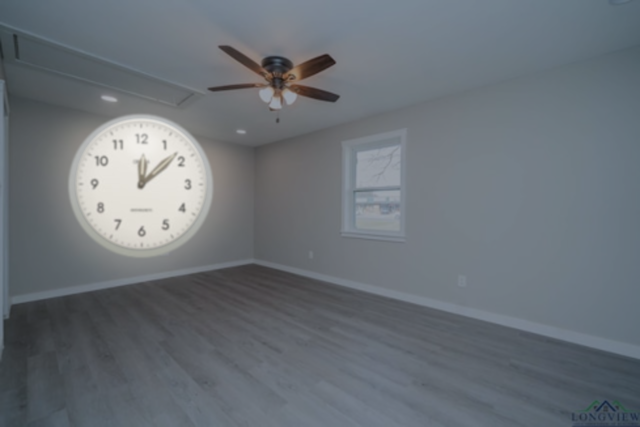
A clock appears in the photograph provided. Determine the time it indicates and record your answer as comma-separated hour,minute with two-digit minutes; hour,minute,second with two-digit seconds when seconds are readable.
12,08
